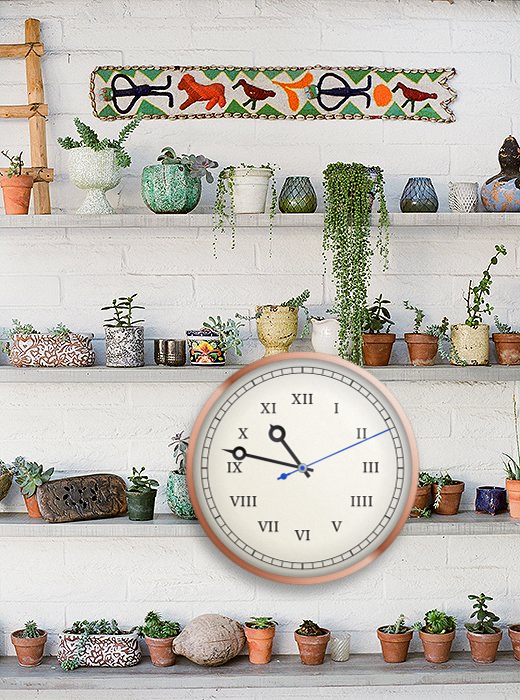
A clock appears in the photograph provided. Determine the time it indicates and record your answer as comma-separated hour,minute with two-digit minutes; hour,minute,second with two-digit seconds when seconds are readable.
10,47,11
